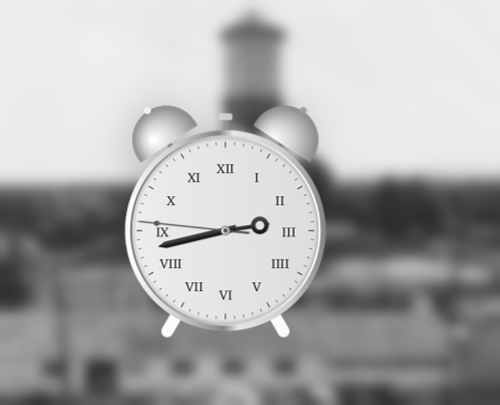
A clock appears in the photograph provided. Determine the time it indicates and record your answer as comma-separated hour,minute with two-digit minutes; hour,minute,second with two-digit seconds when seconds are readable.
2,42,46
